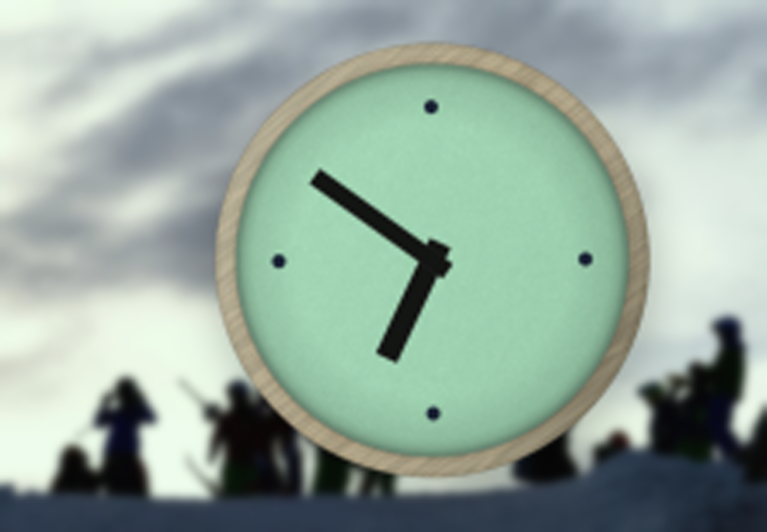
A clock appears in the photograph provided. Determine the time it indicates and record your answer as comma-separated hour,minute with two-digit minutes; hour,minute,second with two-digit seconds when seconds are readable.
6,51
